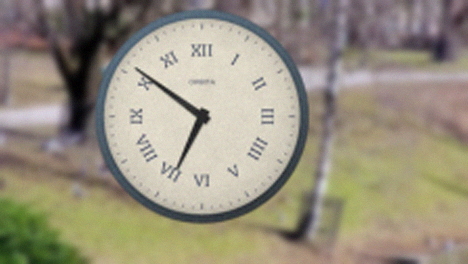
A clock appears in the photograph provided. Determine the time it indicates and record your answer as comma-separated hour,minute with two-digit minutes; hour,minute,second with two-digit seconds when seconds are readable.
6,51
